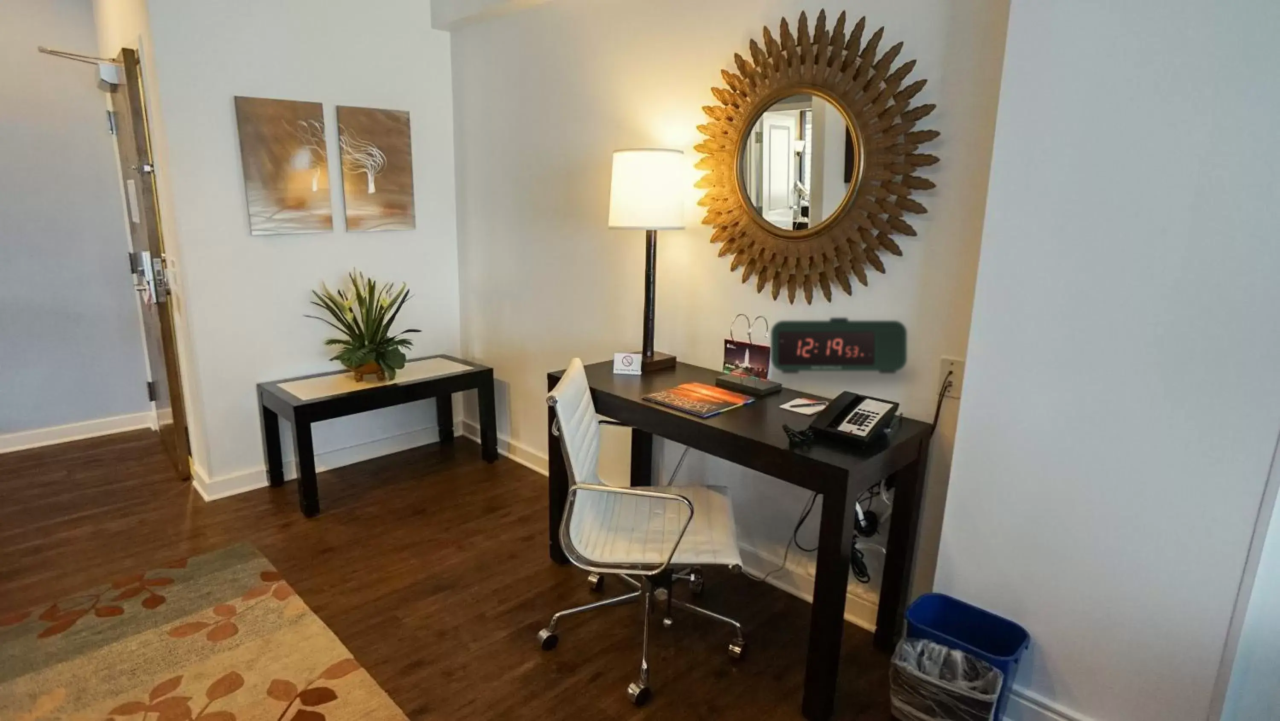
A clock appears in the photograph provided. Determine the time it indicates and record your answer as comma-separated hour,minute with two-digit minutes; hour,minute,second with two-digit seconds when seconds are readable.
12,19
